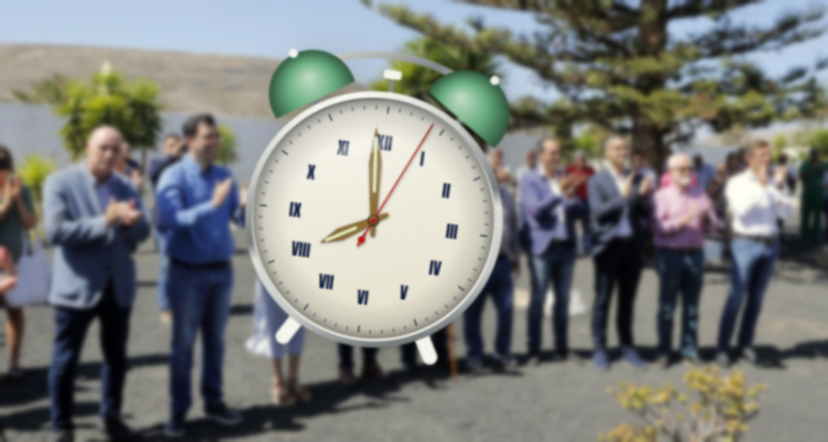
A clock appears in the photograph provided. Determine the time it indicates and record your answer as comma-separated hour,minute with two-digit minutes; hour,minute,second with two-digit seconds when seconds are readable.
7,59,04
